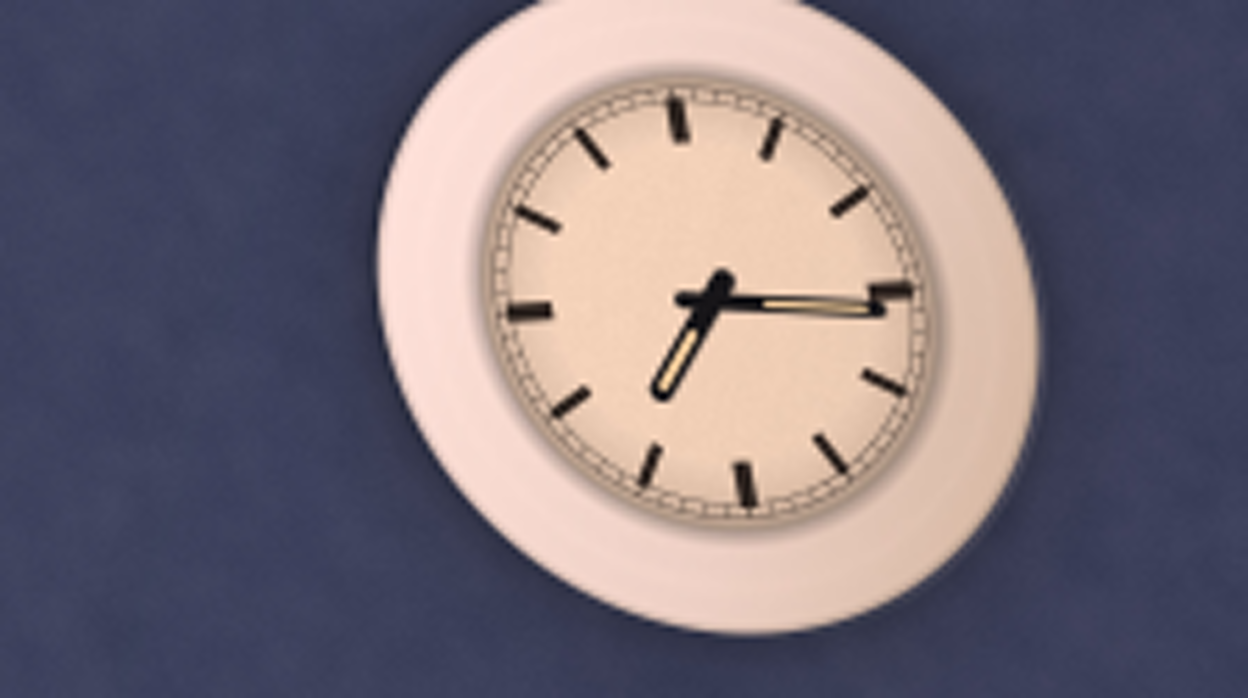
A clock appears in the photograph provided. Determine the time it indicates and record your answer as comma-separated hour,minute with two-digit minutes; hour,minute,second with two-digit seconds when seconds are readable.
7,16
